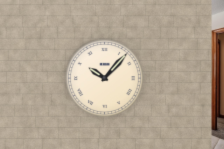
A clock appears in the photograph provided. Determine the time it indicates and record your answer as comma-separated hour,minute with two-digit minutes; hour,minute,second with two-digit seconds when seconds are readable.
10,07
